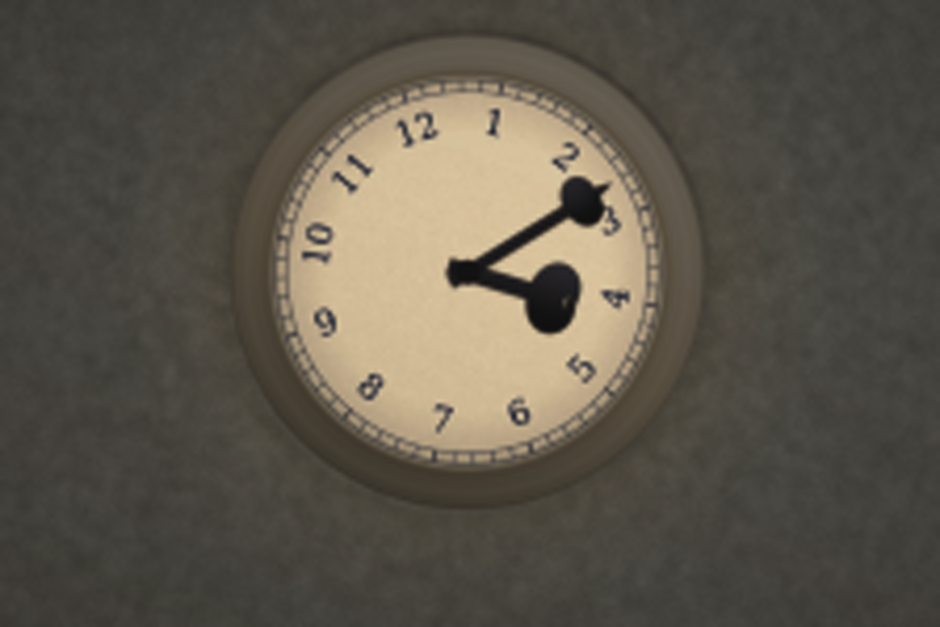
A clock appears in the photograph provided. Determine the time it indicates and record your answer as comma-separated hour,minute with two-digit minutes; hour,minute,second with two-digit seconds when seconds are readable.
4,13
